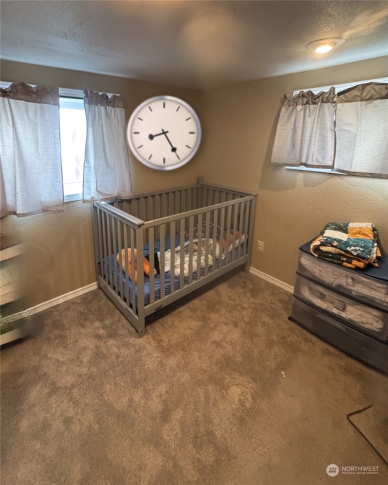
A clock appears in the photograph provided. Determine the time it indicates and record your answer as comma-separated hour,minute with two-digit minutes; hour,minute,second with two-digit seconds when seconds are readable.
8,25
